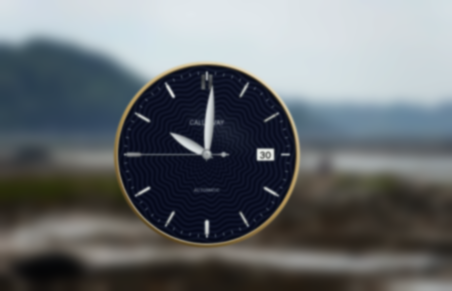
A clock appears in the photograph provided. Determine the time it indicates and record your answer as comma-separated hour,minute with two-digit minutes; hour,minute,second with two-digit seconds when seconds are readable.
10,00,45
